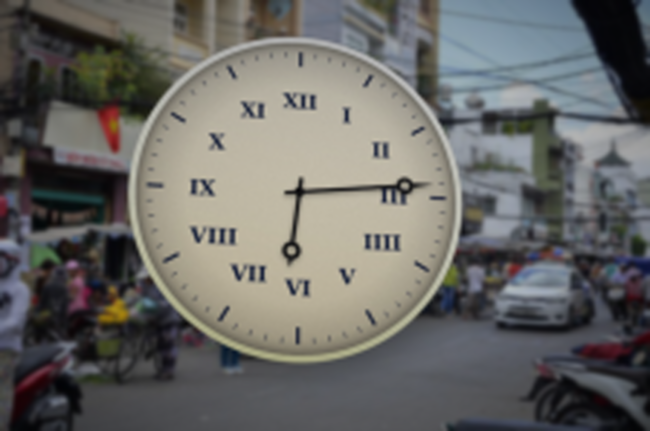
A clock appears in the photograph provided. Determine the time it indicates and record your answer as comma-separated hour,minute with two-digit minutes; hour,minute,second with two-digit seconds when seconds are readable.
6,14
